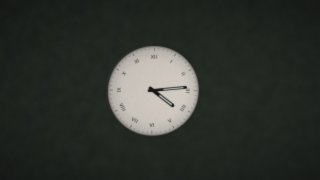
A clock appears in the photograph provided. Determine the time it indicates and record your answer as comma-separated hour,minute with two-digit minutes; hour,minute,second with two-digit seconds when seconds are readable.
4,14
